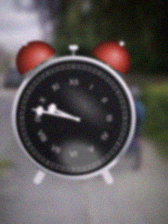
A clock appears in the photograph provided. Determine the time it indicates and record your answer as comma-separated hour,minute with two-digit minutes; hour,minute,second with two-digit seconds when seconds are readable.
9,47
